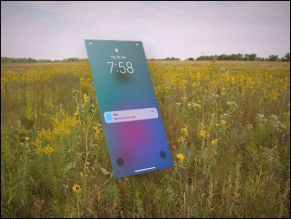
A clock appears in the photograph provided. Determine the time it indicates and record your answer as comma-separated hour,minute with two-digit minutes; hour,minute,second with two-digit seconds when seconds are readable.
7,58
